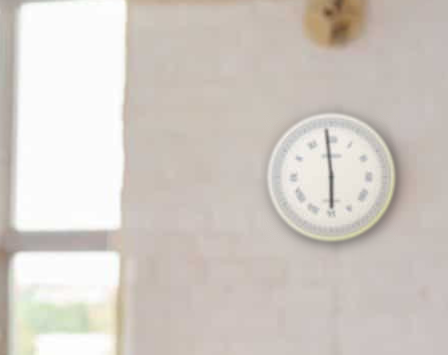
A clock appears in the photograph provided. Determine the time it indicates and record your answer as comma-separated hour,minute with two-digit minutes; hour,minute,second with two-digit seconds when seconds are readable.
5,59
